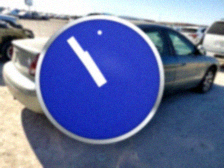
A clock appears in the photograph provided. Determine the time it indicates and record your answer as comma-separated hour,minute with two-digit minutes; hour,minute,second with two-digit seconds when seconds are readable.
10,54
